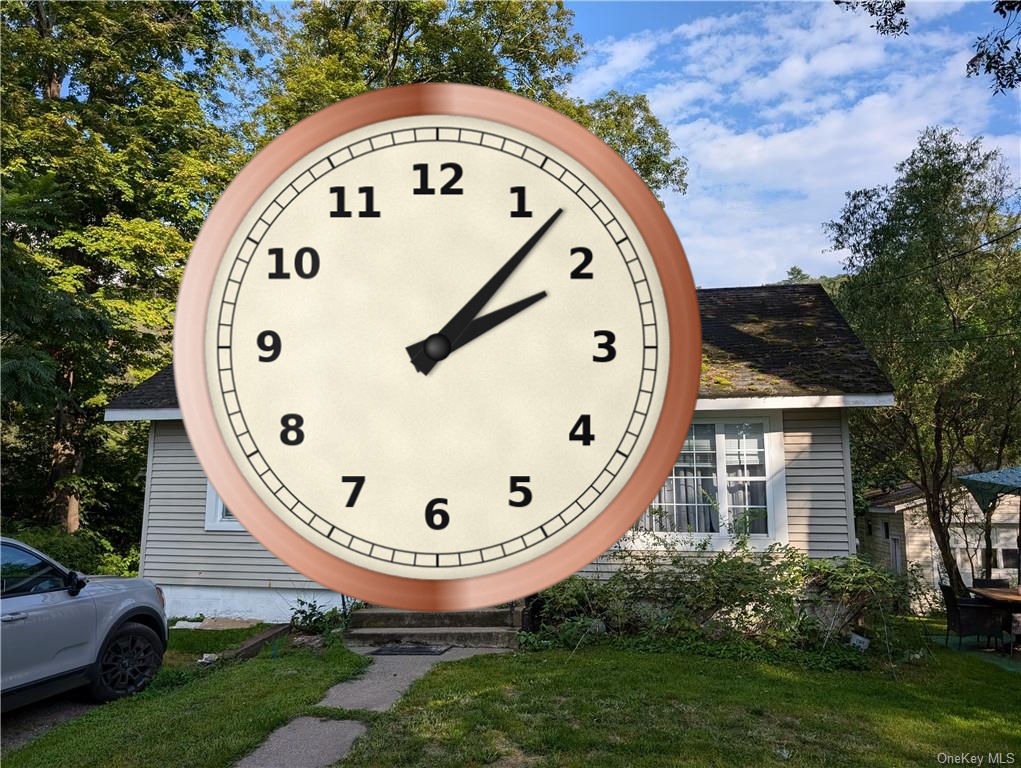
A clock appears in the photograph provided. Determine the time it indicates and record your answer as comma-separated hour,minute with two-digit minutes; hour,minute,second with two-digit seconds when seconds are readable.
2,07
